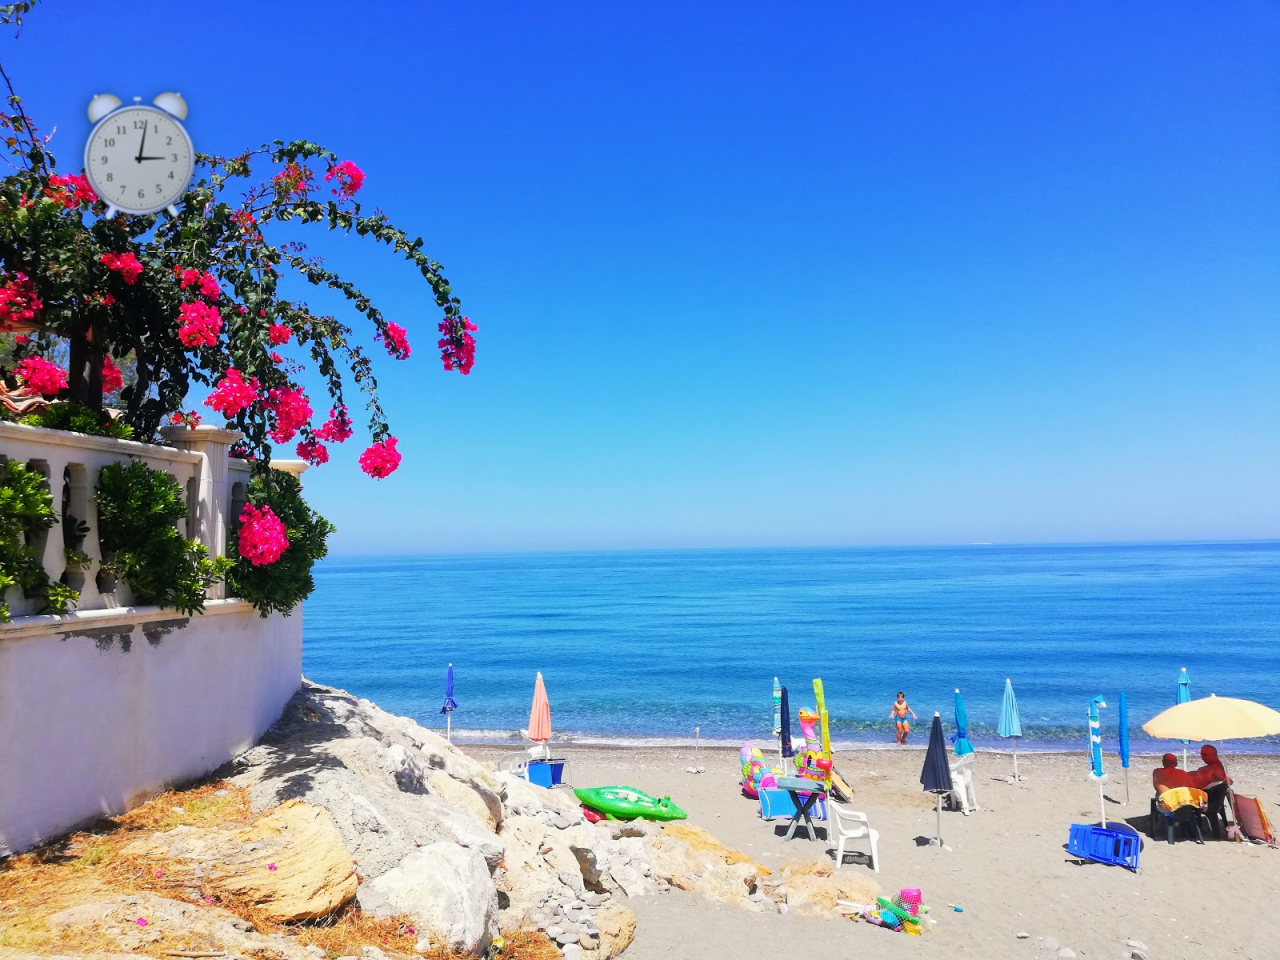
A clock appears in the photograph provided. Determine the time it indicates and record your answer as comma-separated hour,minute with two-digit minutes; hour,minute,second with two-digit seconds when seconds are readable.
3,02
